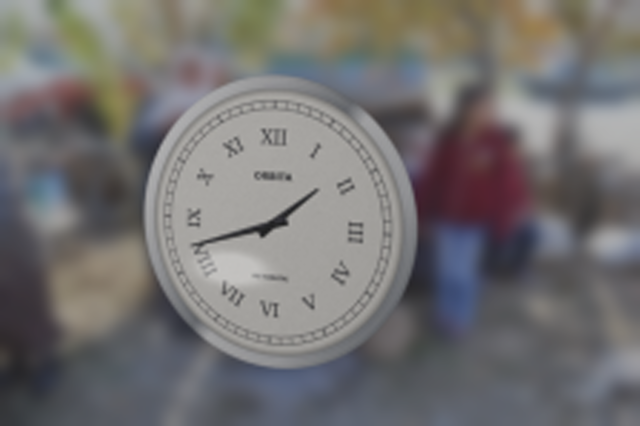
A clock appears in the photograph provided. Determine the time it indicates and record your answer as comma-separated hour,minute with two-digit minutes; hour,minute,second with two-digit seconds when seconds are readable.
1,42
